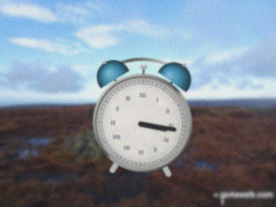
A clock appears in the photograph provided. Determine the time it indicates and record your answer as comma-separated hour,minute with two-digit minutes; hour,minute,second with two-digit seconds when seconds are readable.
3,16
